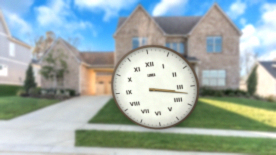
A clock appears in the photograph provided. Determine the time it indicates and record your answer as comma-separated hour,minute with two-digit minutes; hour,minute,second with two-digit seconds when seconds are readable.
3,17
